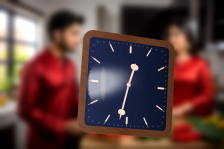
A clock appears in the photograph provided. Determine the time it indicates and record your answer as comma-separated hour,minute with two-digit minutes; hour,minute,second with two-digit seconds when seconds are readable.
12,32
